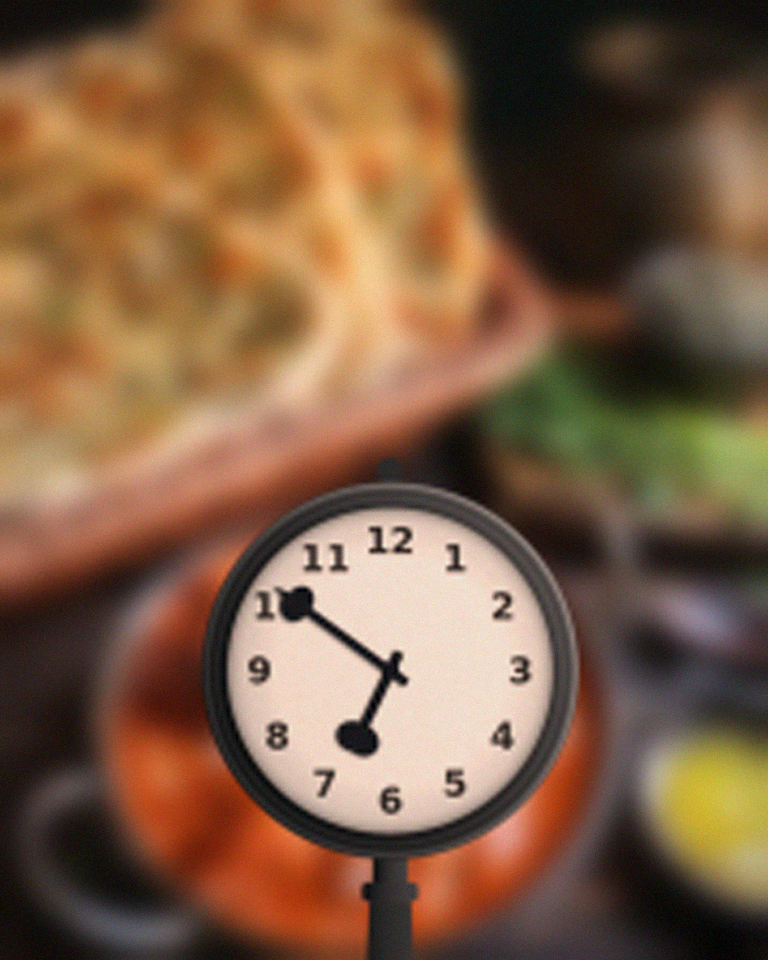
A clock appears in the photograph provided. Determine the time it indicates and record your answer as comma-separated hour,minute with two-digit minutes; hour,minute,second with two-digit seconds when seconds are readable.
6,51
